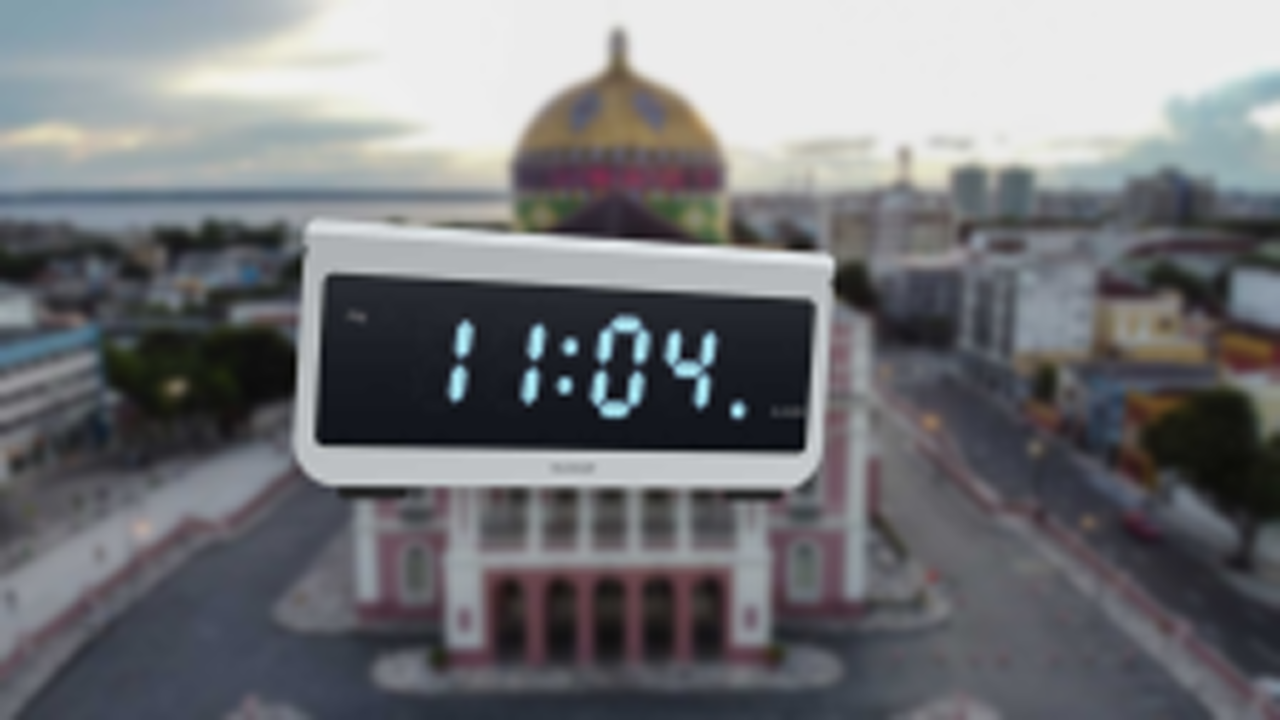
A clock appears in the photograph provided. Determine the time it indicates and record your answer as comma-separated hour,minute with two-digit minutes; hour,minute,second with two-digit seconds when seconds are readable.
11,04
